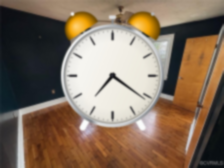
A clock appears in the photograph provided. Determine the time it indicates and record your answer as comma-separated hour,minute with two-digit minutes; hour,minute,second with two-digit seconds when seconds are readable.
7,21
